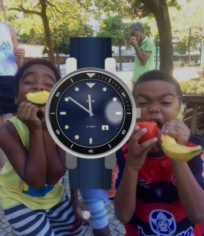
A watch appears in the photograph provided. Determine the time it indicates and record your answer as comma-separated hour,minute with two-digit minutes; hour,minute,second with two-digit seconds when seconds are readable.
11,51
